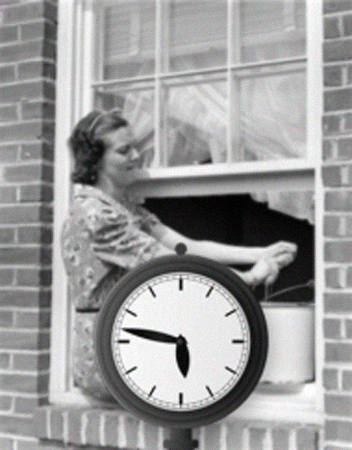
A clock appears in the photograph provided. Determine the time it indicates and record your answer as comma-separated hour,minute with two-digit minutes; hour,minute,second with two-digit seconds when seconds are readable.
5,47
